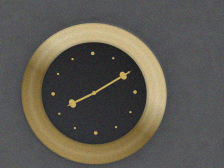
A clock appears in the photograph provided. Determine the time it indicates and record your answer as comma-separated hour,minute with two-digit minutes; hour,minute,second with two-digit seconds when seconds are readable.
8,10
